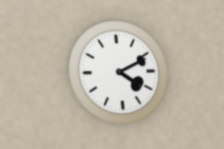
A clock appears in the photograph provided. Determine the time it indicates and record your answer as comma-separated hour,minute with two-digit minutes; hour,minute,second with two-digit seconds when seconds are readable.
4,11
